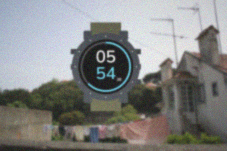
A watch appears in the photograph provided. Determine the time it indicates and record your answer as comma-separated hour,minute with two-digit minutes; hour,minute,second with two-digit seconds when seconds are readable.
5,54
